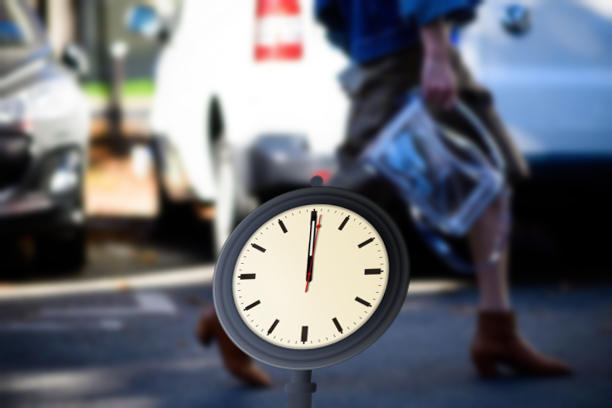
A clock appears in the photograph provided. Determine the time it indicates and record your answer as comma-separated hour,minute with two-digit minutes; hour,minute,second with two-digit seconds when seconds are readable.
12,00,01
